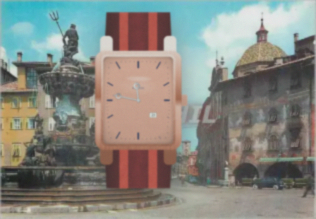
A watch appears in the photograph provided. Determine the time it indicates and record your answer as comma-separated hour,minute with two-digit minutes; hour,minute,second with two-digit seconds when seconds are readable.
11,47
